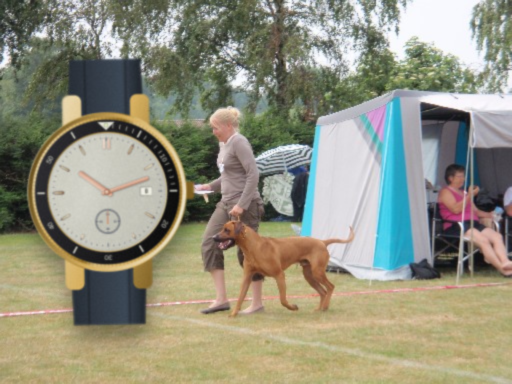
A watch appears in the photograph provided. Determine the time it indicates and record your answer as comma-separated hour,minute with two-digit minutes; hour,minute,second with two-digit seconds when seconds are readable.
10,12
